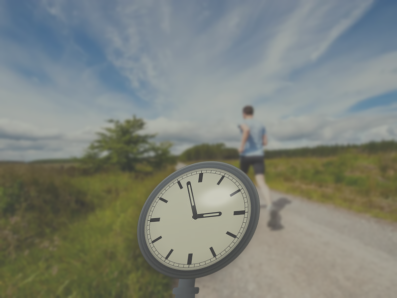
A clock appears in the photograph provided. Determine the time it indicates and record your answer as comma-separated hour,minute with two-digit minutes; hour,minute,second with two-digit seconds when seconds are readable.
2,57
